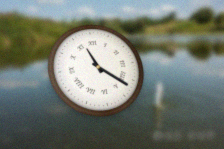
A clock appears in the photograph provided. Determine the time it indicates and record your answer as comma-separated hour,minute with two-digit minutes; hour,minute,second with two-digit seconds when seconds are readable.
11,22
